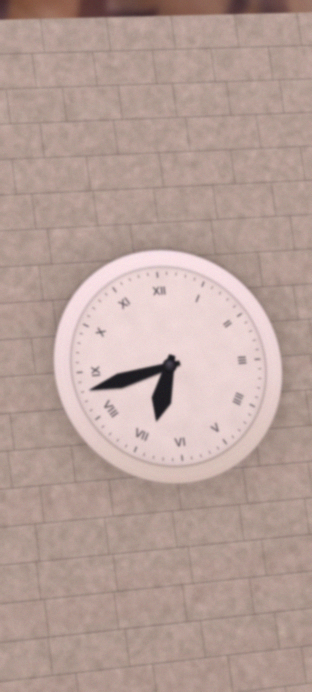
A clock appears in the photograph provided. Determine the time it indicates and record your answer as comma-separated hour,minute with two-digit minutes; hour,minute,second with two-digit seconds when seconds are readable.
6,43
